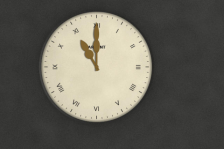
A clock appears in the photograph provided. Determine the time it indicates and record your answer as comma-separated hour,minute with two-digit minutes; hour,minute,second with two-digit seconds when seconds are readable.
11,00
